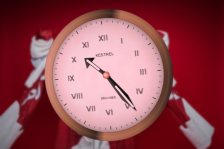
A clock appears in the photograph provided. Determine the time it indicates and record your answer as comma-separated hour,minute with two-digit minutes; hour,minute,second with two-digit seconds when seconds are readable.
10,24
